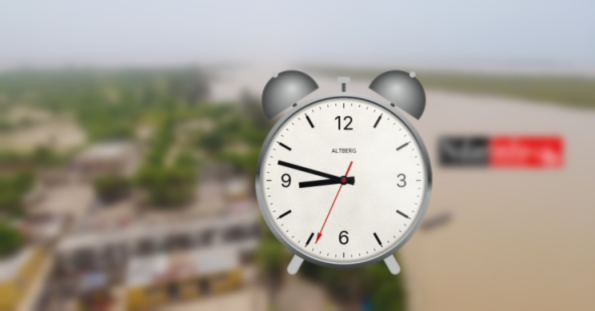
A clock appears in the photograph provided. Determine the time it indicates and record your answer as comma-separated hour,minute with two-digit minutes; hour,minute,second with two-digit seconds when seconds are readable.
8,47,34
